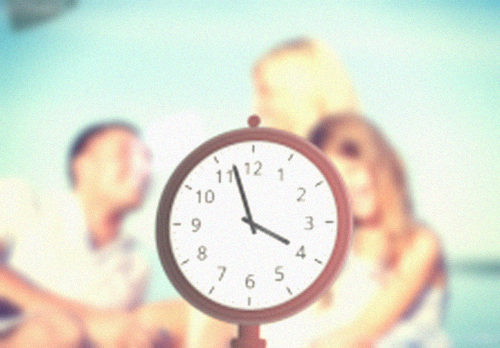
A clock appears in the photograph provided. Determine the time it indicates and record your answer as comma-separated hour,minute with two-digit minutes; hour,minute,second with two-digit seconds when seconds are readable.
3,57
